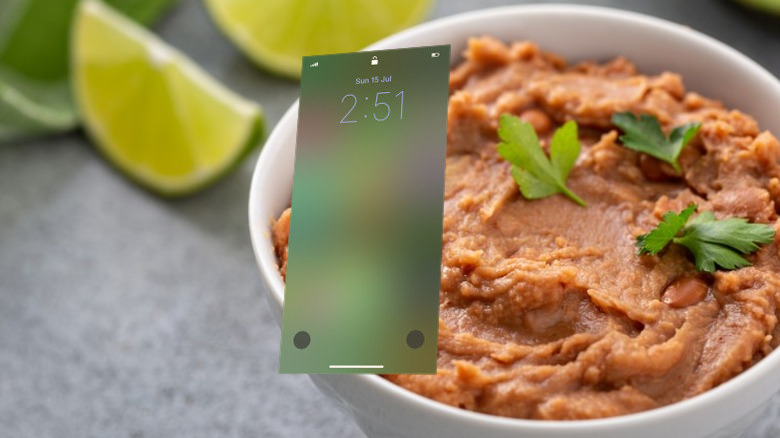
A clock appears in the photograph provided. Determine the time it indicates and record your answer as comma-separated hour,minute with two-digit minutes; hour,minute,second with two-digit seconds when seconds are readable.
2,51
